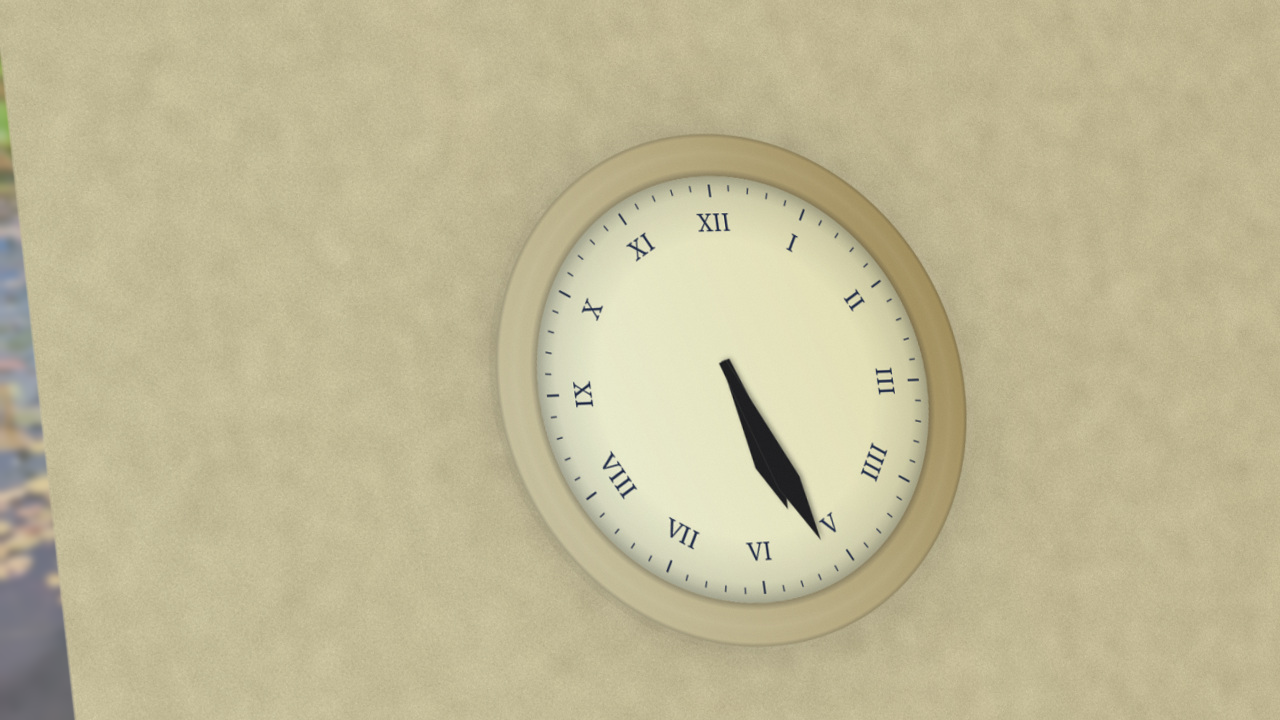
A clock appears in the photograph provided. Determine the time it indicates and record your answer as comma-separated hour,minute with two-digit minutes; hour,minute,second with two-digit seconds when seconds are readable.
5,26
